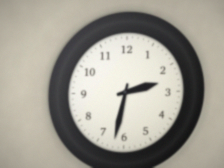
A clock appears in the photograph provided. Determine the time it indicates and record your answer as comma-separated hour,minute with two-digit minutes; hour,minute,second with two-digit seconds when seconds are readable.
2,32
